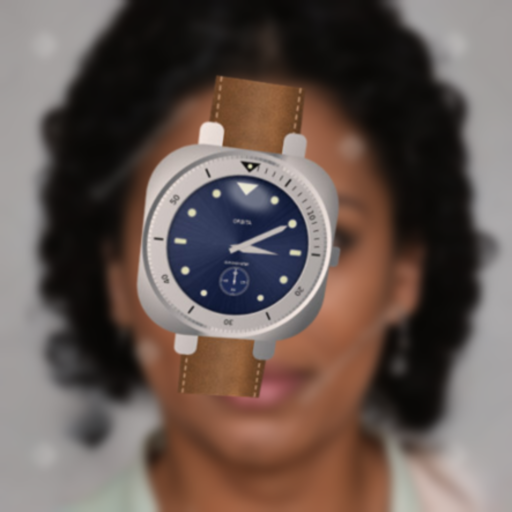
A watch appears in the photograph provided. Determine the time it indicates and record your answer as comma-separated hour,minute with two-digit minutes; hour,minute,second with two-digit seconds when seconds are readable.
3,10
